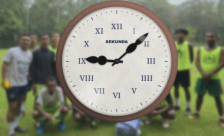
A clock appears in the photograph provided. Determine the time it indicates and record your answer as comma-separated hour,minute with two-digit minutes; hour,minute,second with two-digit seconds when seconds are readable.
9,08
